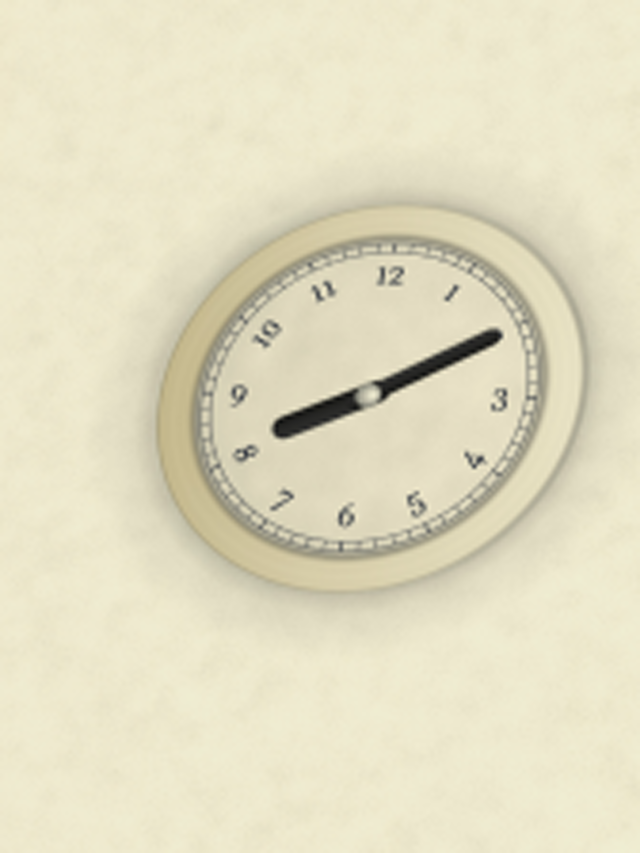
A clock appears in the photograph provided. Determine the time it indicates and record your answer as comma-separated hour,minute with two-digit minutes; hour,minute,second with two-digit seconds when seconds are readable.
8,10
